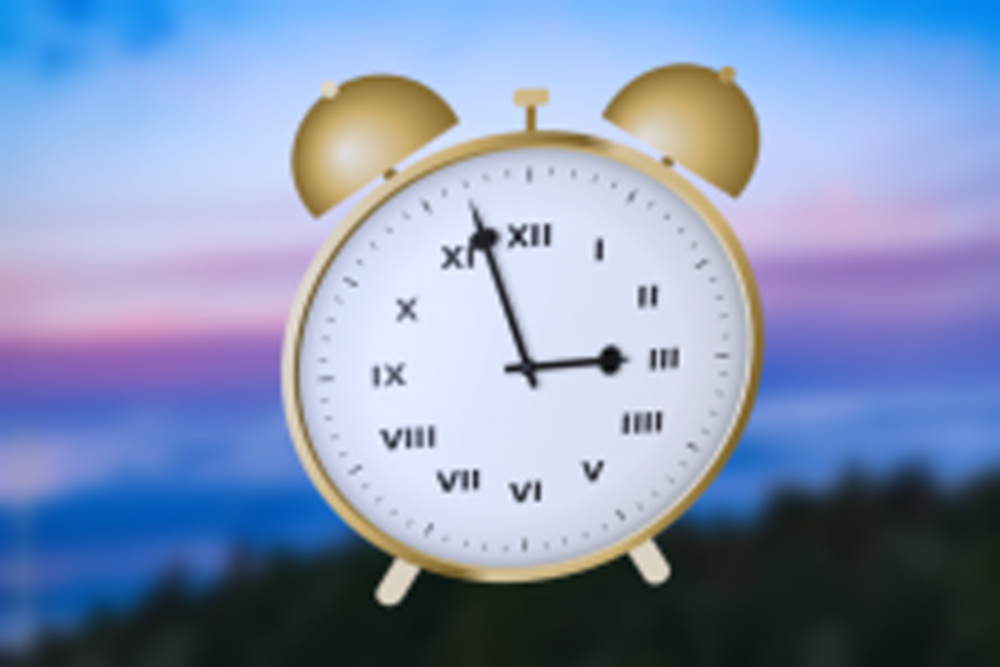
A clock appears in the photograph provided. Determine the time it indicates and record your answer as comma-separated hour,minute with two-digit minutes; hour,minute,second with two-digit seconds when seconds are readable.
2,57
